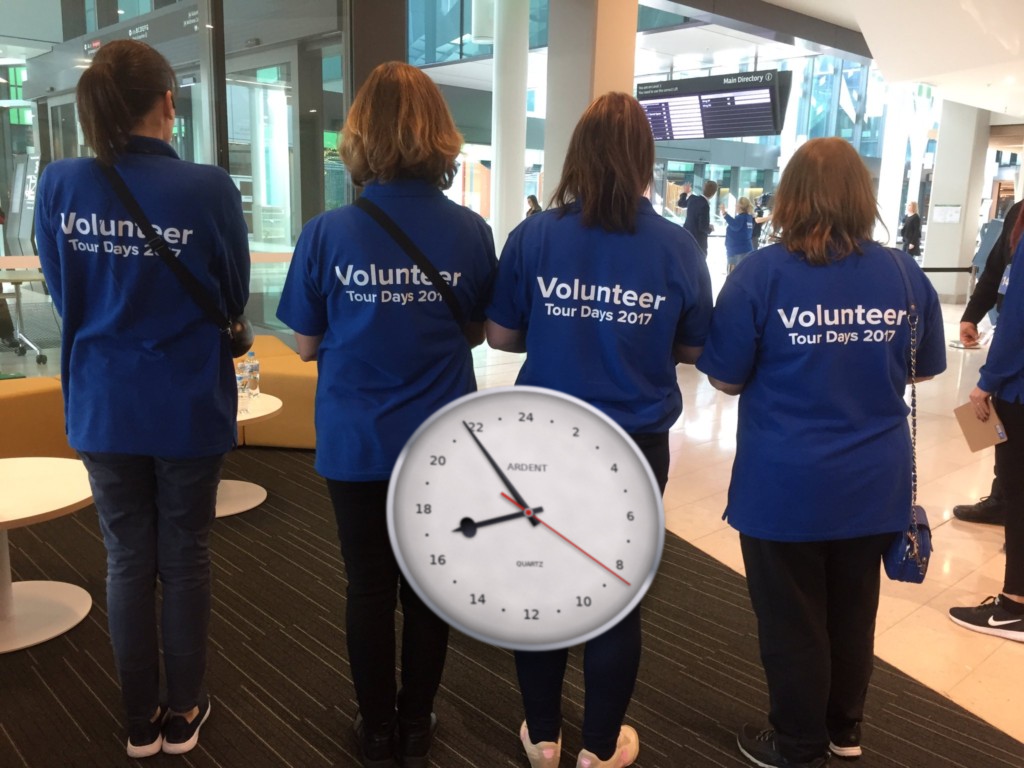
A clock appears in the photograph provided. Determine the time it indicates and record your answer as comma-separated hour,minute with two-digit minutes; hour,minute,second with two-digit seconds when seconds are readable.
16,54,21
